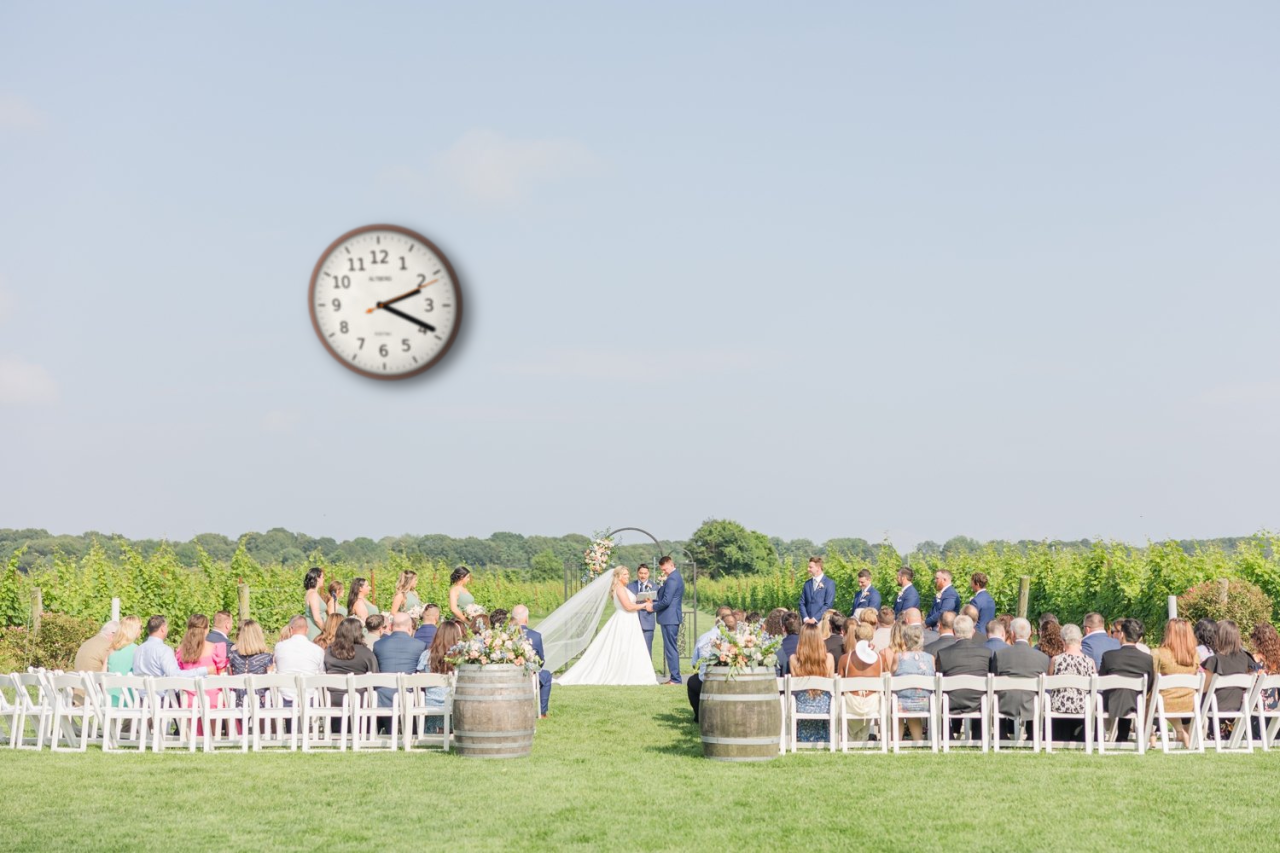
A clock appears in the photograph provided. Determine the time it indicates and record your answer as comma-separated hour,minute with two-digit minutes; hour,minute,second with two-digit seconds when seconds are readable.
2,19,11
